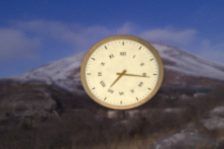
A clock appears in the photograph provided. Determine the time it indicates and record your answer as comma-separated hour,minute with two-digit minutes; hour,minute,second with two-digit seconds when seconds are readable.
7,16
